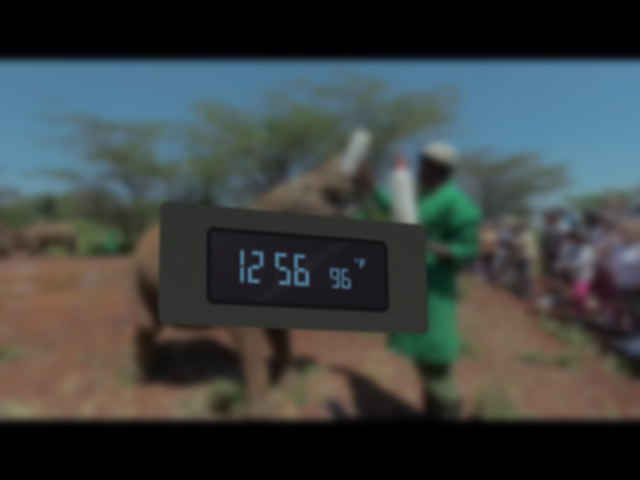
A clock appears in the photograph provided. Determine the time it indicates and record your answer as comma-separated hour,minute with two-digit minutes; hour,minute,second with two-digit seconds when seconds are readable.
12,56
